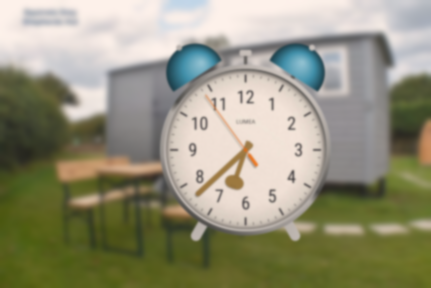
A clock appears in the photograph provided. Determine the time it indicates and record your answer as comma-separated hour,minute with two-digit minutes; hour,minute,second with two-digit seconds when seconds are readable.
6,37,54
